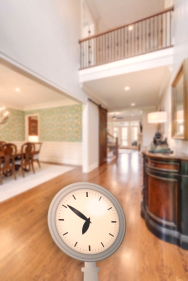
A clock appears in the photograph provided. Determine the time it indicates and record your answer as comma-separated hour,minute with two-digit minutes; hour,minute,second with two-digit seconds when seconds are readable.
6,51
